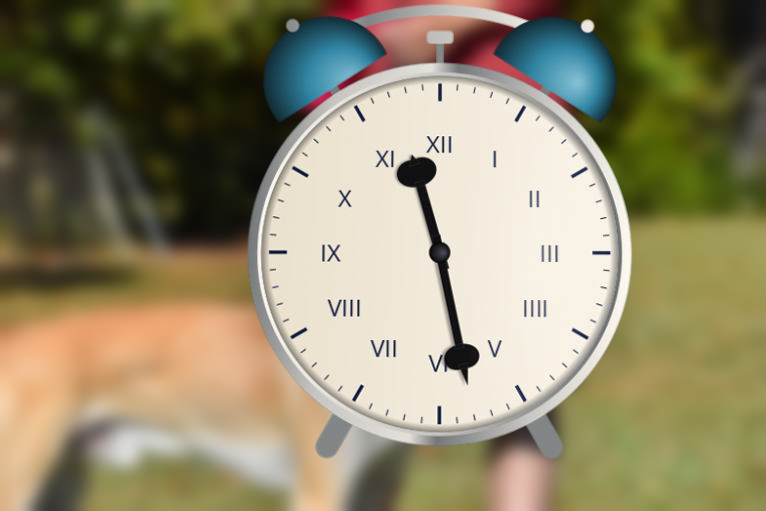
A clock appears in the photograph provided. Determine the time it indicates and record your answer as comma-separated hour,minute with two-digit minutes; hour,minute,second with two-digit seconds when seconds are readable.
11,28
